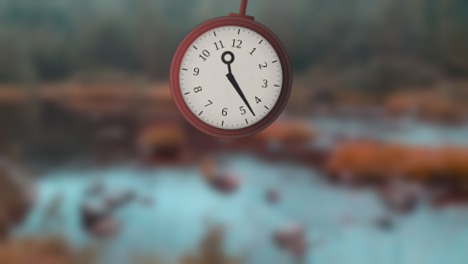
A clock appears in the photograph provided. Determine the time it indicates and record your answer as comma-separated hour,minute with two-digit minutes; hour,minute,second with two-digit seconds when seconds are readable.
11,23
